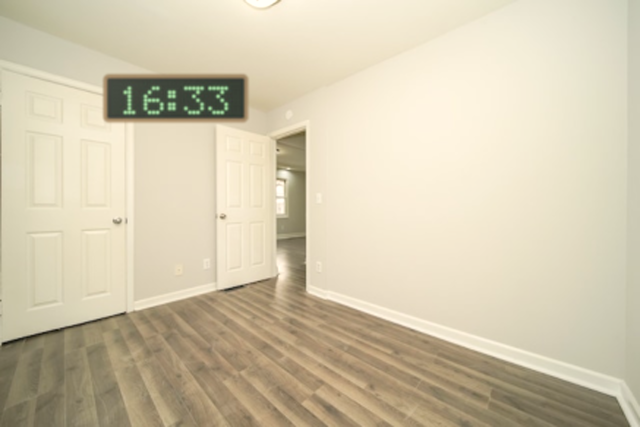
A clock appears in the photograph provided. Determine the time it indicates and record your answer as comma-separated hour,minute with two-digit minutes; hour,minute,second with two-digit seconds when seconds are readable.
16,33
